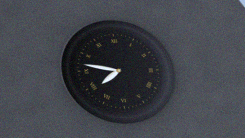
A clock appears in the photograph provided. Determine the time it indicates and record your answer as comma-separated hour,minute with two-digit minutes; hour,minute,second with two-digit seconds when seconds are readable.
7,47
